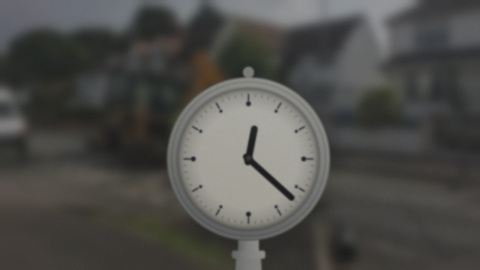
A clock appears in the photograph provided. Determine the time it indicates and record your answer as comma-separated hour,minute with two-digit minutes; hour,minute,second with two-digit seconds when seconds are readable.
12,22
